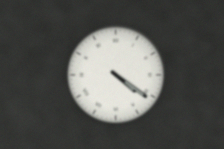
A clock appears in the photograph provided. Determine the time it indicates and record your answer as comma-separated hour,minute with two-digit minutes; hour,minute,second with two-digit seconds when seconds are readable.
4,21
